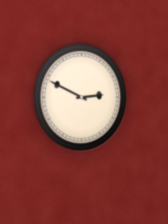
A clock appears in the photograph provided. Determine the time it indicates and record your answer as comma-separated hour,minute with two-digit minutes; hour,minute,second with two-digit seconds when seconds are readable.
2,49
